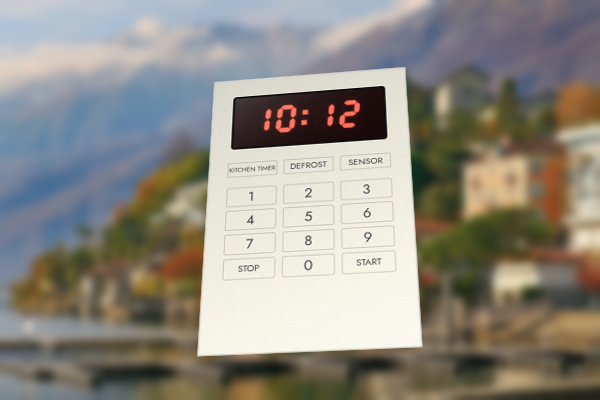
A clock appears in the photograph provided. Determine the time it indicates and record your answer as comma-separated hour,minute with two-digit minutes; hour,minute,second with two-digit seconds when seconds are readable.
10,12
